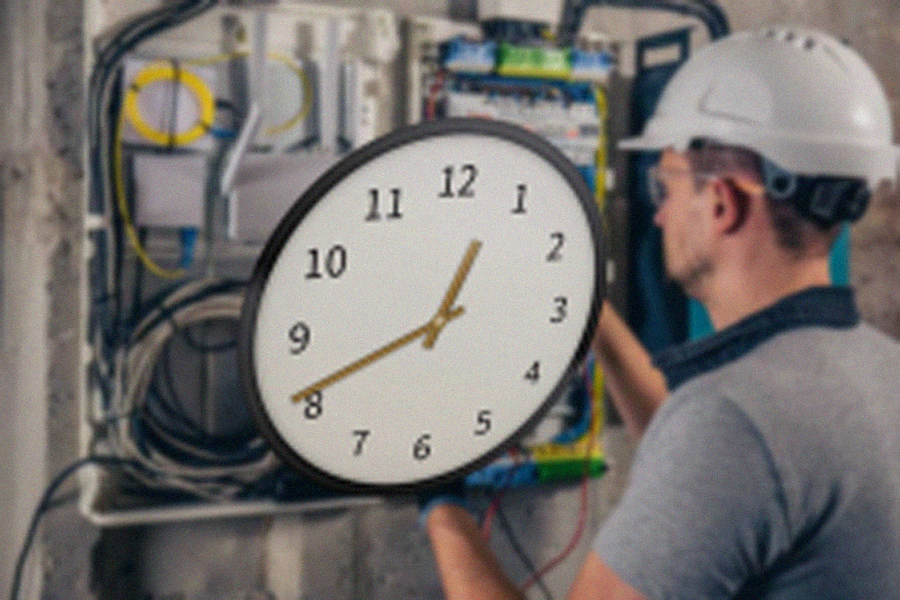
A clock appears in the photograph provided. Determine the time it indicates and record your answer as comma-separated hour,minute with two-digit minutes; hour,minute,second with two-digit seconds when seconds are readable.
12,41
